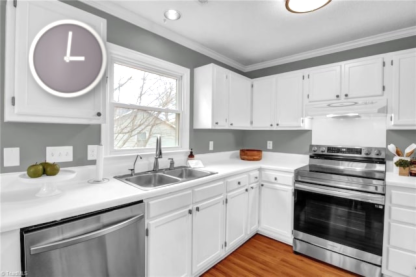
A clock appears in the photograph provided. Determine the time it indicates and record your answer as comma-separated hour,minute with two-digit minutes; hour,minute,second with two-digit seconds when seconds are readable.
3,01
